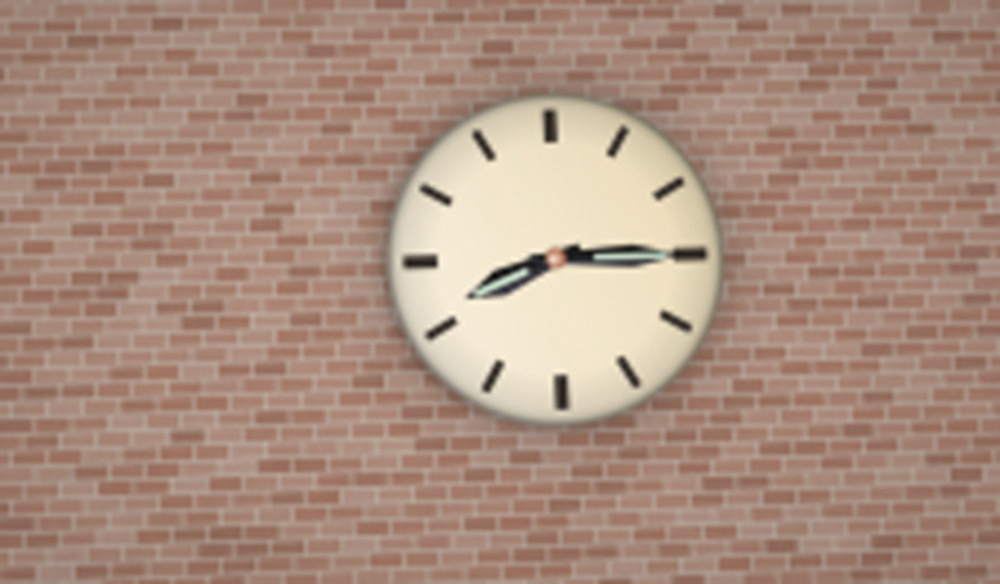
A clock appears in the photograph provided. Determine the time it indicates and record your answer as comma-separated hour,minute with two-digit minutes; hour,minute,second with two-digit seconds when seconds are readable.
8,15
